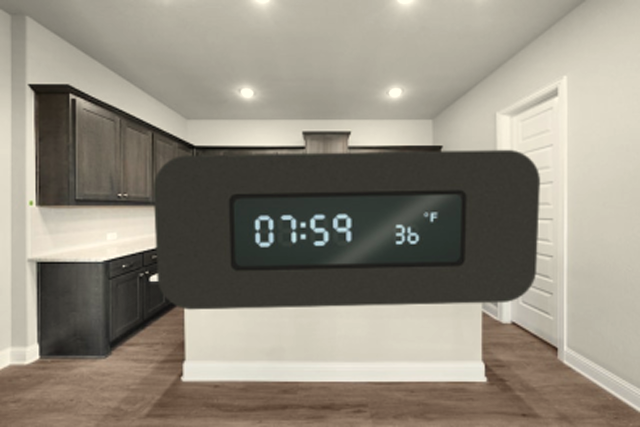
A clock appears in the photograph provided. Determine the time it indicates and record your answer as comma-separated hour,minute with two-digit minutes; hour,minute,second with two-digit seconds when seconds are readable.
7,59
